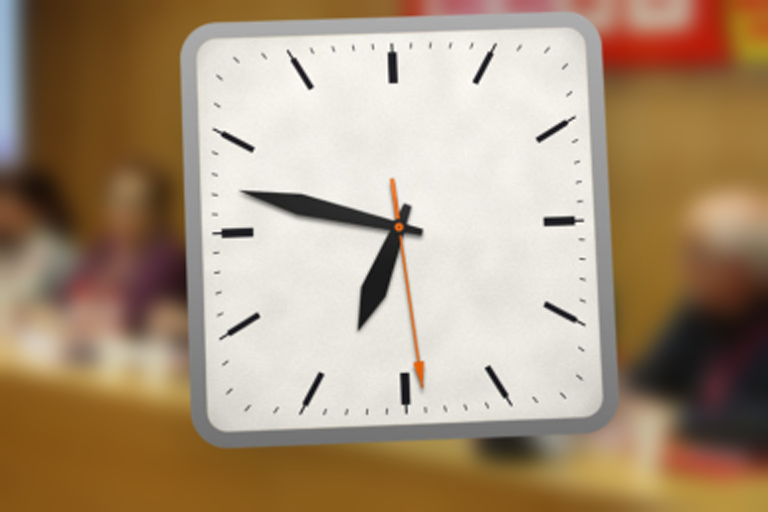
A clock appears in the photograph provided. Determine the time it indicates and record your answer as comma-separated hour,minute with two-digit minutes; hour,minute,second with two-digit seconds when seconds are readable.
6,47,29
